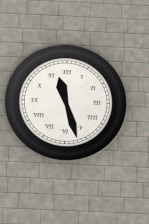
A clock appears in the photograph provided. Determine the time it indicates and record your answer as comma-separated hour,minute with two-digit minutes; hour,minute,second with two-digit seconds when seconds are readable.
11,27
